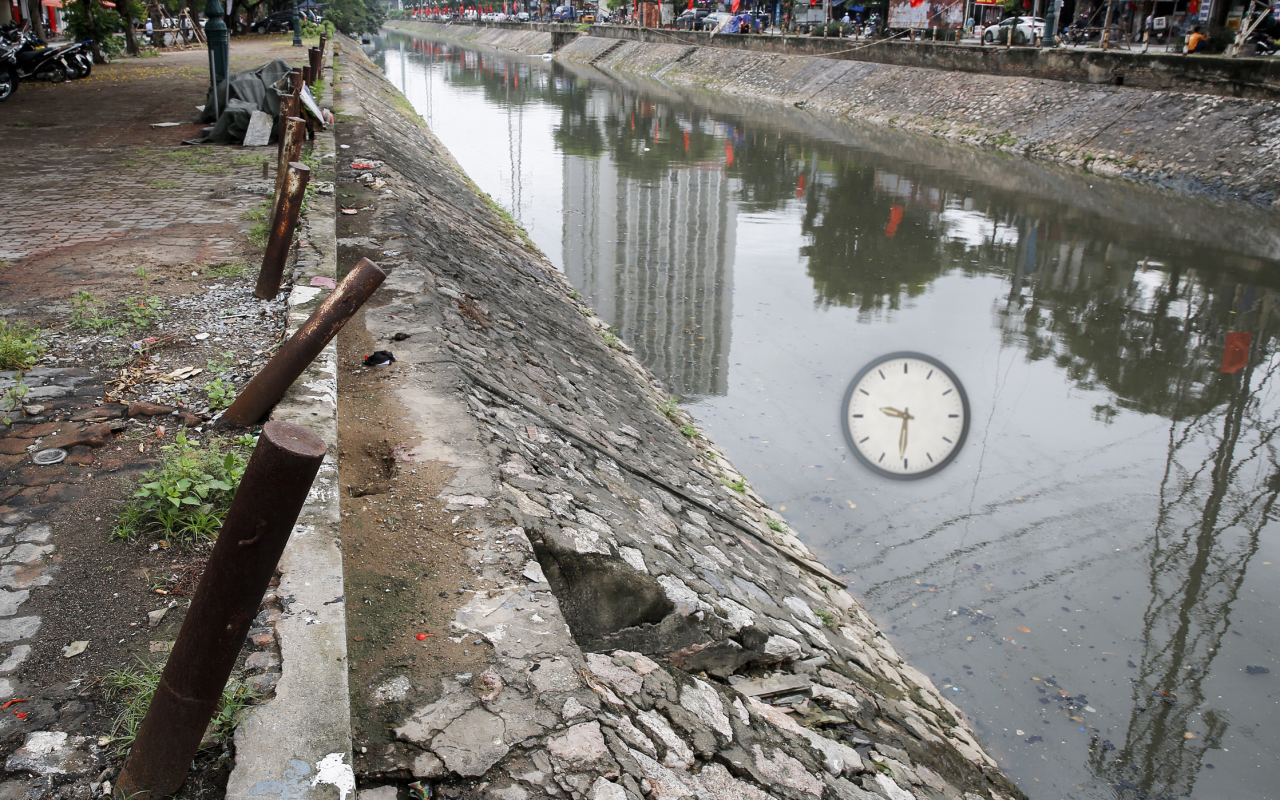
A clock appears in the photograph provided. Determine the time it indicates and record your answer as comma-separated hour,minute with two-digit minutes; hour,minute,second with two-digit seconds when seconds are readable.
9,31
